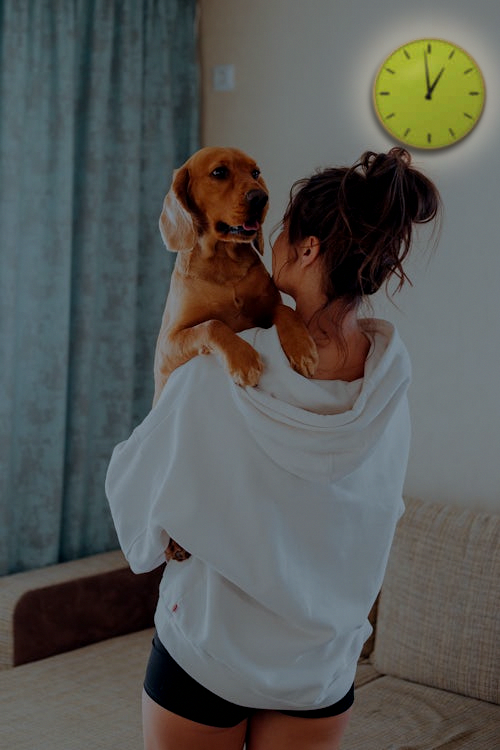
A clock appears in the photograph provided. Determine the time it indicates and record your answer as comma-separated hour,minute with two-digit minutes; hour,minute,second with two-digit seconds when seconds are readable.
12,59
